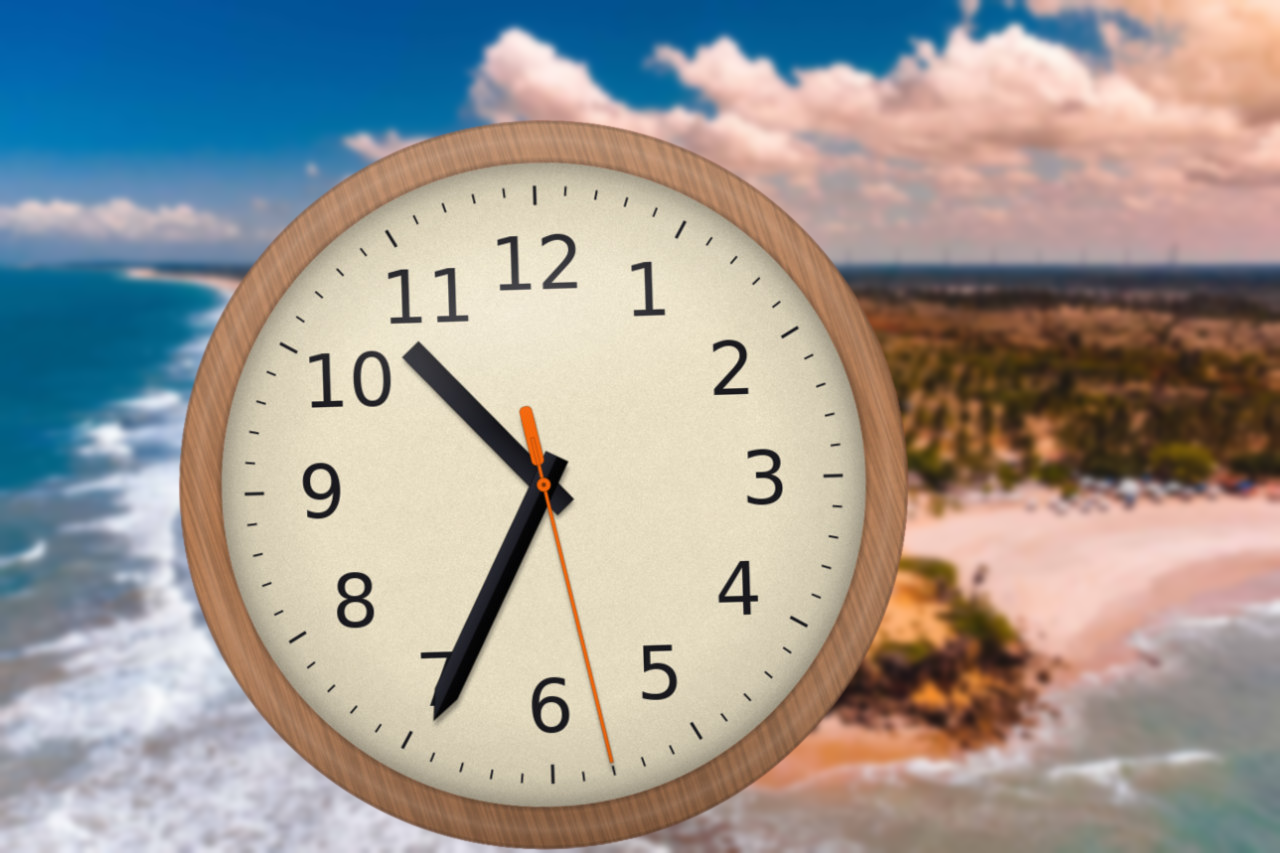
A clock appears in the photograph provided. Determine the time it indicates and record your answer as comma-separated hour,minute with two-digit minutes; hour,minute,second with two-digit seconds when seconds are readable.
10,34,28
